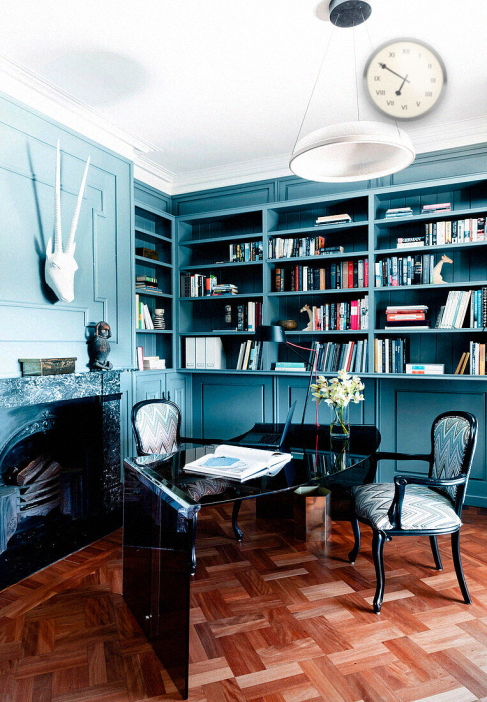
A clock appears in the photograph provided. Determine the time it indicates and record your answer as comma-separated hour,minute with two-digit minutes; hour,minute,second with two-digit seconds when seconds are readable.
6,50
